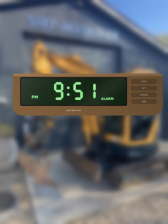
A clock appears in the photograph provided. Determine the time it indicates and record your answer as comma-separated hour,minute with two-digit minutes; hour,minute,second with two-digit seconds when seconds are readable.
9,51
